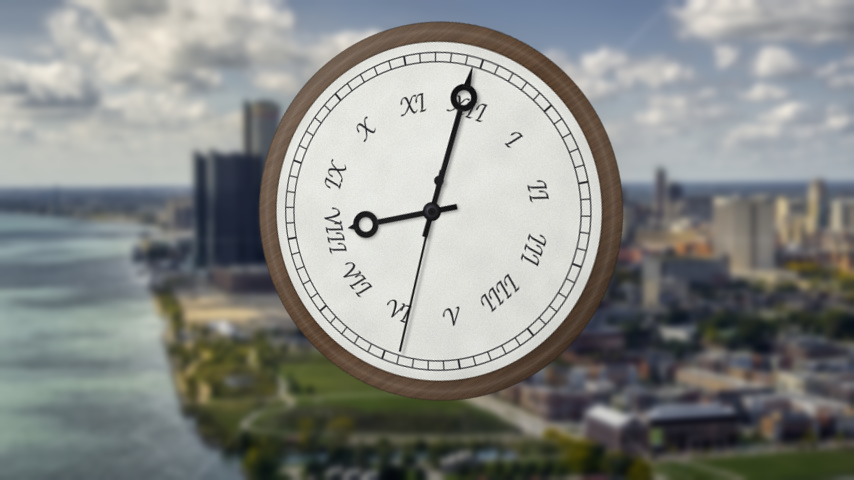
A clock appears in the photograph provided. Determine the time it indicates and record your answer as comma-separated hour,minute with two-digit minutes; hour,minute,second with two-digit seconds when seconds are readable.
7,59,29
